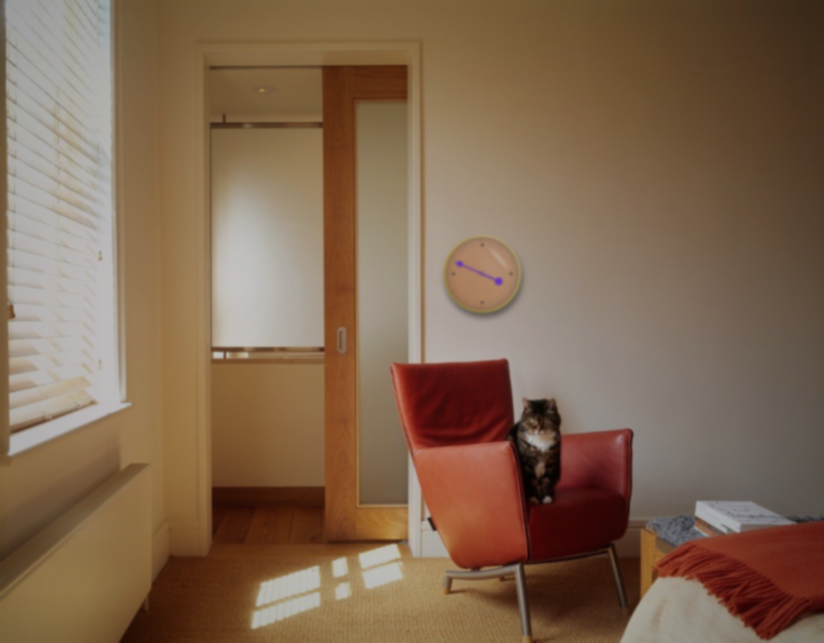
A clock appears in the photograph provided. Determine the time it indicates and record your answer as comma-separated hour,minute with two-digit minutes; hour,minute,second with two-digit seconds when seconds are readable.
3,49
